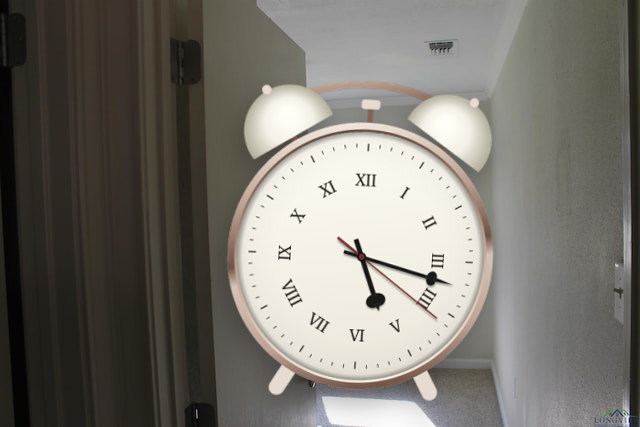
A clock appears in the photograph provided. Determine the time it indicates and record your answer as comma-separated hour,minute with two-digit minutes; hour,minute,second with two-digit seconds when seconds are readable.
5,17,21
